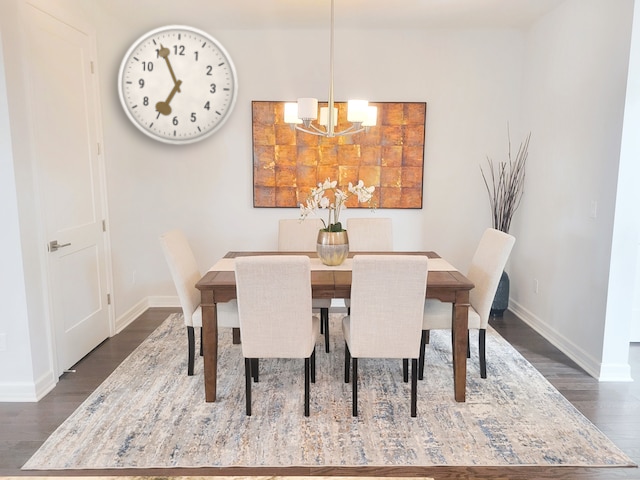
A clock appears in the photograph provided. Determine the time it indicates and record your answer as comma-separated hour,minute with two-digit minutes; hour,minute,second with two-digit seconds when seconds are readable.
6,56
